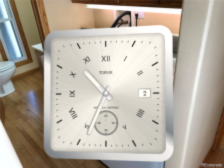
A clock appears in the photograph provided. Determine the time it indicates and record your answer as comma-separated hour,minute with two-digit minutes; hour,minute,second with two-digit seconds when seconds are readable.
10,34
